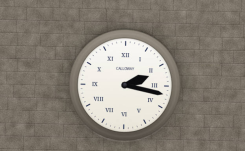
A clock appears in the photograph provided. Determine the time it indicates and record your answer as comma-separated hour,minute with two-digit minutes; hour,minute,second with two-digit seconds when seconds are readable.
2,17
